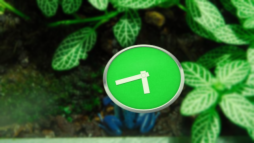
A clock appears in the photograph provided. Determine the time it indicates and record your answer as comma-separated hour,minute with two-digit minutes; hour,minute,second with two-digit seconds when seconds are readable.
5,42
